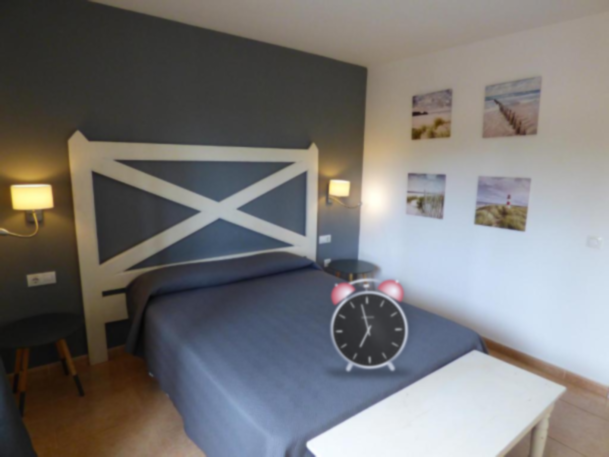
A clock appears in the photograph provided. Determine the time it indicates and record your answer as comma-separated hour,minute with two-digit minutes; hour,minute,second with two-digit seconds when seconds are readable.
6,58
